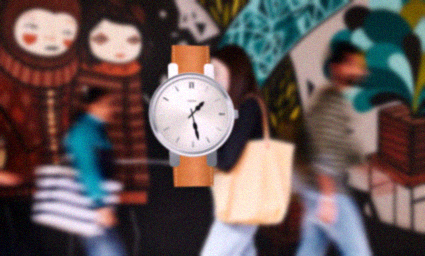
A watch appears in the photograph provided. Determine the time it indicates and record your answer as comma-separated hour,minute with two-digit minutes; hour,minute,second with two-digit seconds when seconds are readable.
1,28
